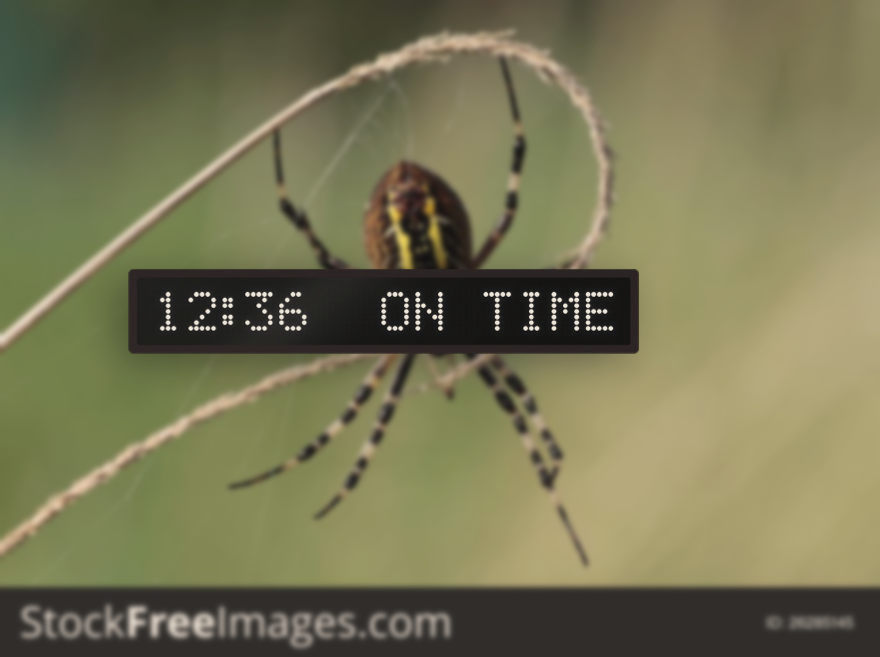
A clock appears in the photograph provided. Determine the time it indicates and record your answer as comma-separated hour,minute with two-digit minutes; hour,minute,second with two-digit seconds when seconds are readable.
12,36
